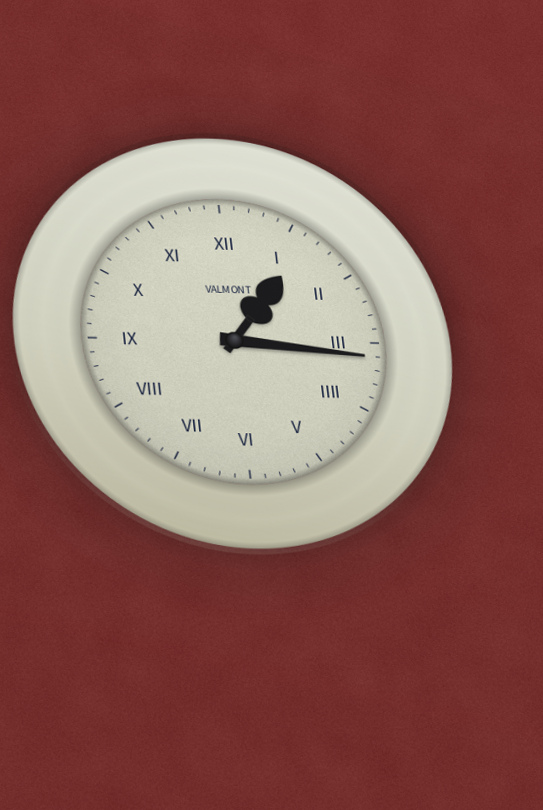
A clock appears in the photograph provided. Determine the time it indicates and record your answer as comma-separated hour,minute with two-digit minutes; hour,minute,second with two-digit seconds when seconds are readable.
1,16
